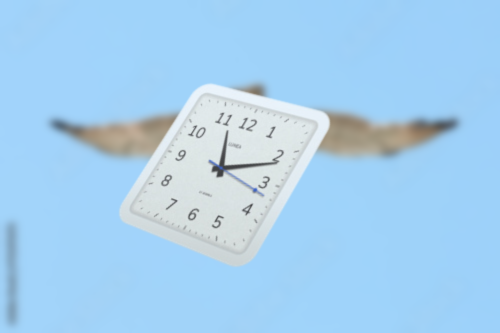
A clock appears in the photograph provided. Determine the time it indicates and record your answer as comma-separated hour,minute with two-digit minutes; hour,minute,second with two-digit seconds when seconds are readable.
11,11,17
